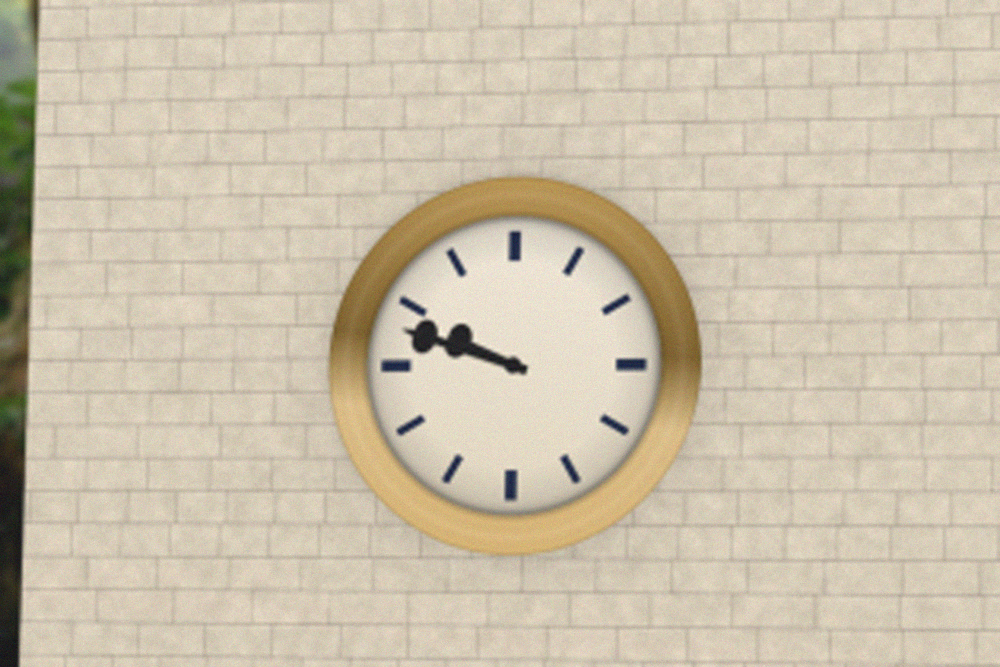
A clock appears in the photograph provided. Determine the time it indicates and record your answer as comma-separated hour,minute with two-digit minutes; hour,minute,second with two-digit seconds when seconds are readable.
9,48
